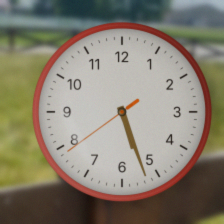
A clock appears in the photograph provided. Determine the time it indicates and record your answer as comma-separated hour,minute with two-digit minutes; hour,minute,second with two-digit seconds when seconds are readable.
5,26,39
